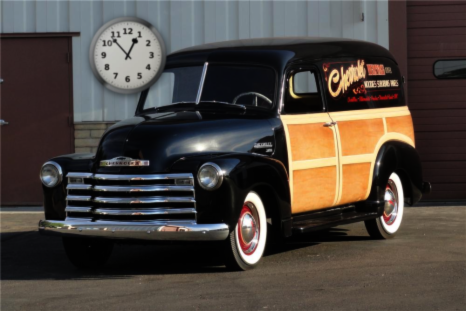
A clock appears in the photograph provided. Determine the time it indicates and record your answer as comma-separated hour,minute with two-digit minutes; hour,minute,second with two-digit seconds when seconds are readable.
12,53
